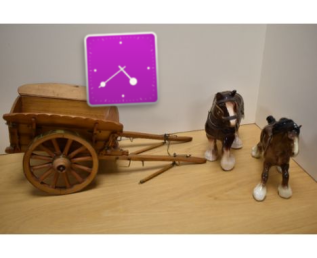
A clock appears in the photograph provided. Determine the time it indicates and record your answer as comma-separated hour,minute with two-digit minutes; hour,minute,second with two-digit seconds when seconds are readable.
4,39
